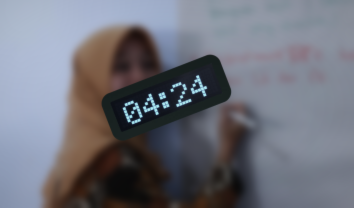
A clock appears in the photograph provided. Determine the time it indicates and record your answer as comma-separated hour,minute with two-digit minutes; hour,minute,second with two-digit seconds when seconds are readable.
4,24
